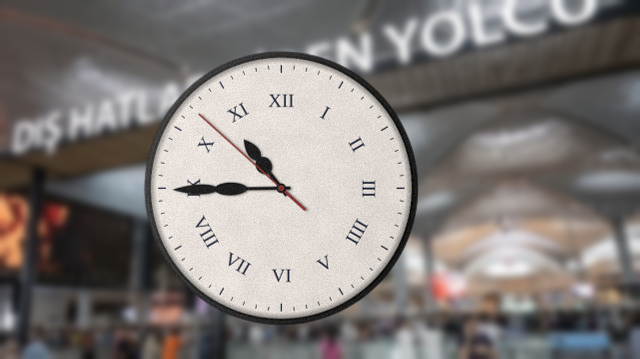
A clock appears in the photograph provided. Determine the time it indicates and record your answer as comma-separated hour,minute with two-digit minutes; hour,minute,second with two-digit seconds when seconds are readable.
10,44,52
